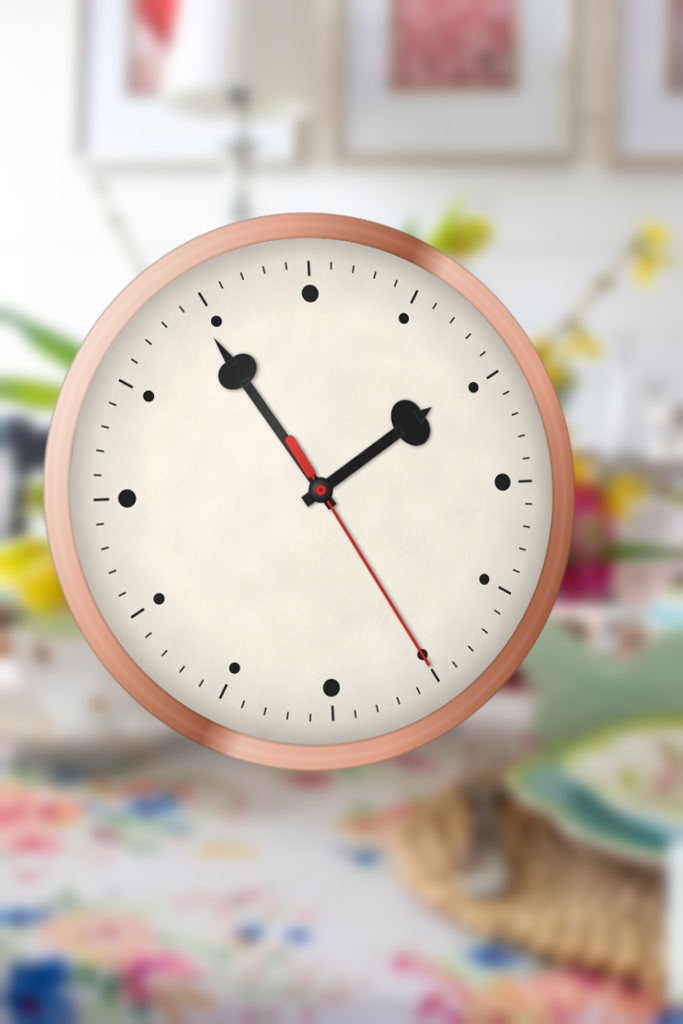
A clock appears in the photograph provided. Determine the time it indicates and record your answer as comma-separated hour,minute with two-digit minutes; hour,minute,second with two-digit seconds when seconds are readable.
1,54,25
